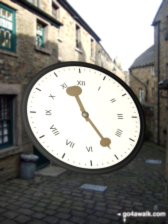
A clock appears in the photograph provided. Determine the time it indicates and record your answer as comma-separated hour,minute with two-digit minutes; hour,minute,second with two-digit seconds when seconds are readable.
11,25
